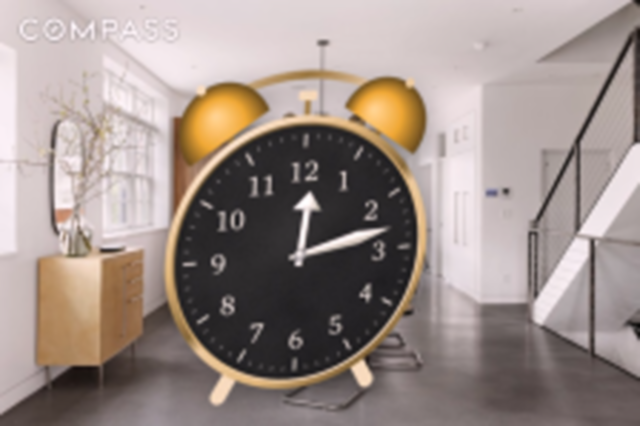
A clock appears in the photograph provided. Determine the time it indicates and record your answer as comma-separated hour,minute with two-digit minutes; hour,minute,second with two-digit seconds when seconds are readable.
12,13
